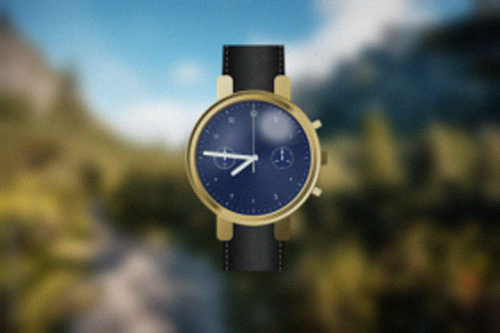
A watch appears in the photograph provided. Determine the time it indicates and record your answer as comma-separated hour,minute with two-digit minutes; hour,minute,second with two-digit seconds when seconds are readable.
7,46
